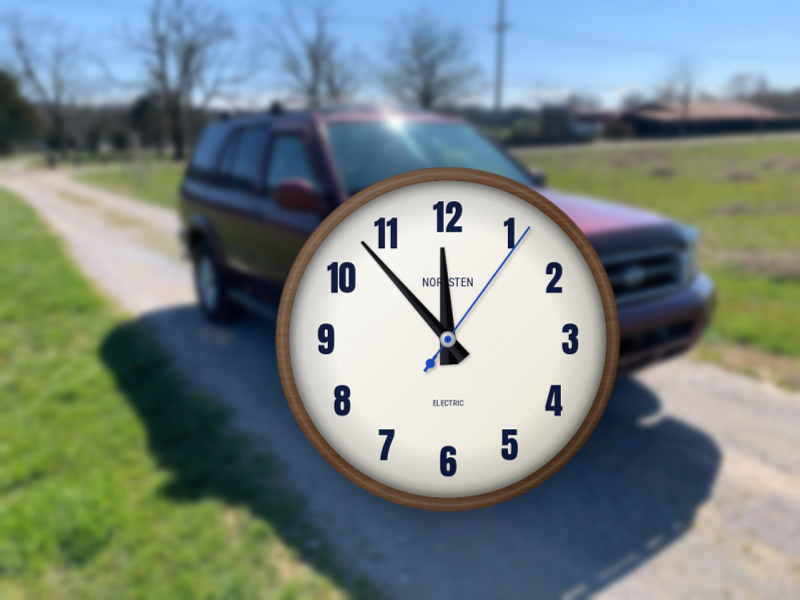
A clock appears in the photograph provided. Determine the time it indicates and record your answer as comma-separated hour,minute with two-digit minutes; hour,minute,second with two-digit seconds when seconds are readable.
11,53,06
